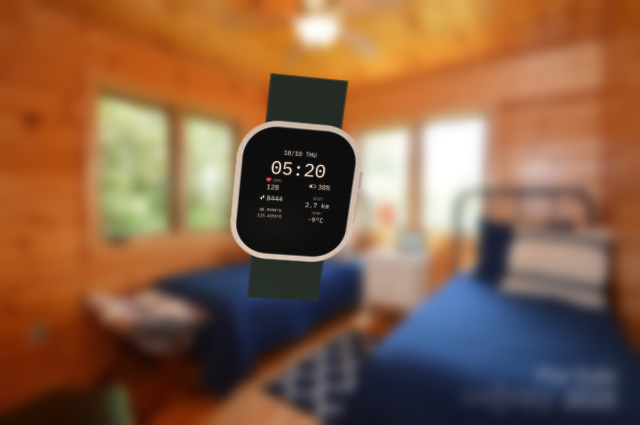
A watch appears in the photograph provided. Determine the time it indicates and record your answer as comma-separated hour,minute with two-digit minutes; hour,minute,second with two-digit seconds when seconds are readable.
5,20
